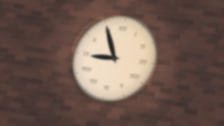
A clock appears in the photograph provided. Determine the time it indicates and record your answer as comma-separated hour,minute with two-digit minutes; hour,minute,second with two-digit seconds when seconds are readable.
8,55
